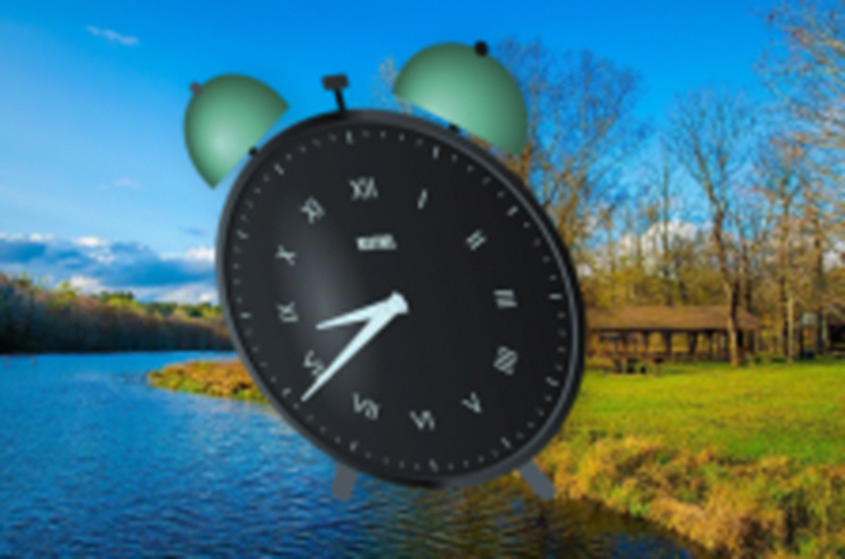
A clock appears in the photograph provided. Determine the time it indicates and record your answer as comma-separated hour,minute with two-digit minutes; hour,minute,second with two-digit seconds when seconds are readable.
8,39
